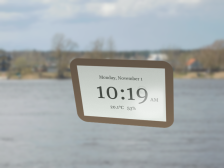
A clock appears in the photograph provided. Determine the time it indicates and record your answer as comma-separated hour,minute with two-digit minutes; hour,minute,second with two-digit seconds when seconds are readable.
10,19
